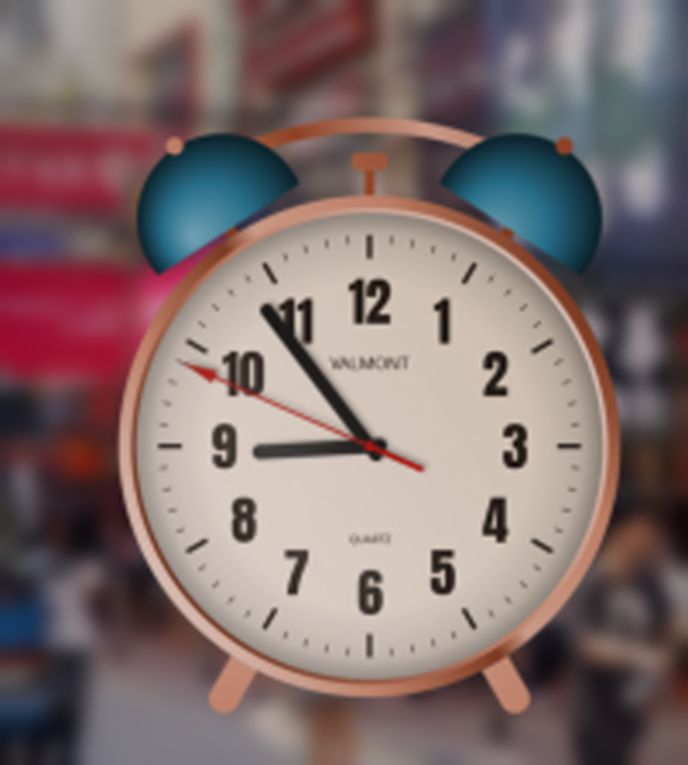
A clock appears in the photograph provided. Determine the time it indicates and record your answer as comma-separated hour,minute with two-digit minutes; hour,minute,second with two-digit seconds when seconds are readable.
8,53,49
